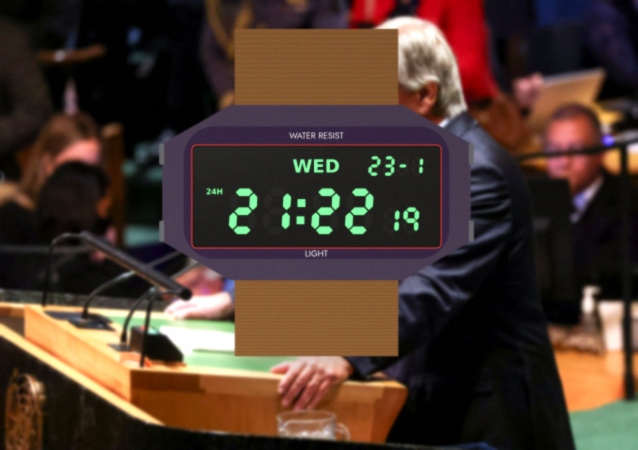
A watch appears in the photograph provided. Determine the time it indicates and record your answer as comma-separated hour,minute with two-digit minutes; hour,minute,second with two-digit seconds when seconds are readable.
21,22,19
